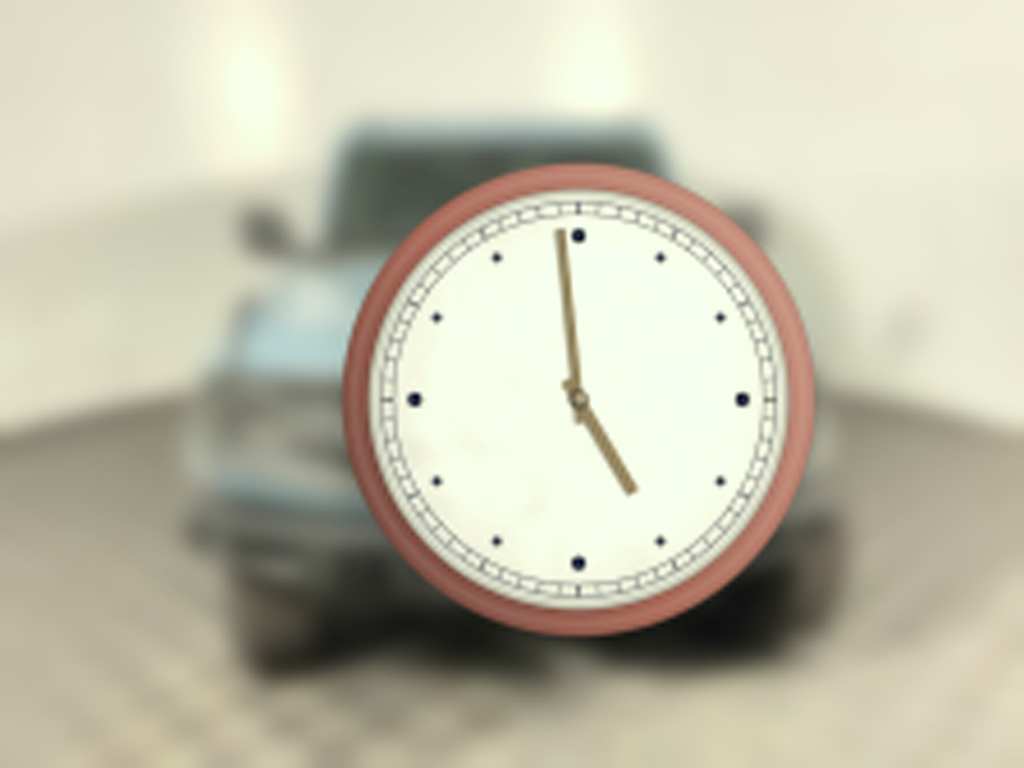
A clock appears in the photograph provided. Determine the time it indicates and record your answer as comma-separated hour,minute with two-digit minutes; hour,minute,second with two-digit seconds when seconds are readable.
4,59
